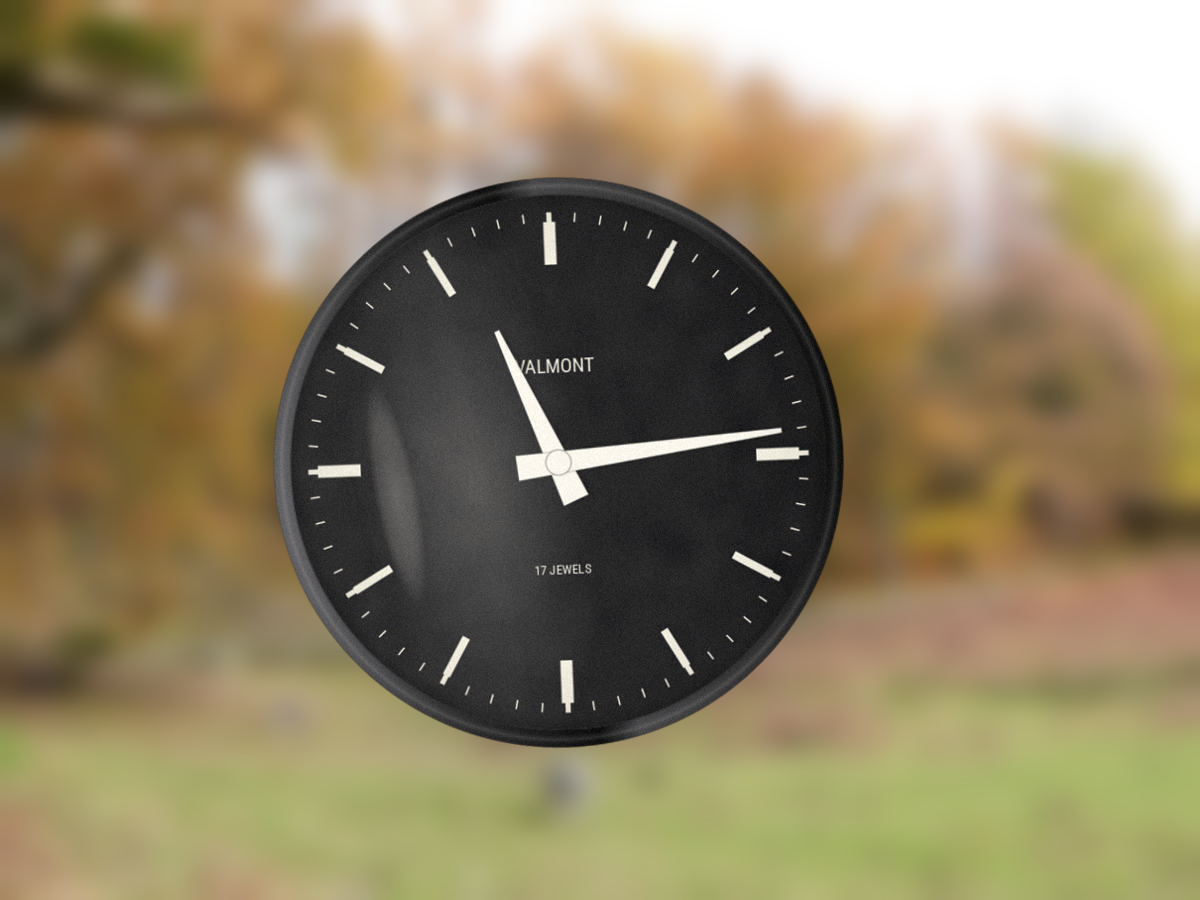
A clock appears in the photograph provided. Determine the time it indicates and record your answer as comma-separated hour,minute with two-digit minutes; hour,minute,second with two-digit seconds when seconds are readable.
11,14
